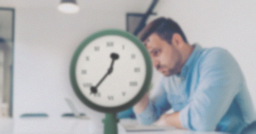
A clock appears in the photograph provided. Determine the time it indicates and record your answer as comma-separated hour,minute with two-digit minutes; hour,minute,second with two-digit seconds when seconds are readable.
12,37
